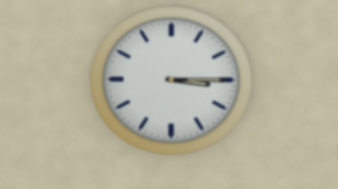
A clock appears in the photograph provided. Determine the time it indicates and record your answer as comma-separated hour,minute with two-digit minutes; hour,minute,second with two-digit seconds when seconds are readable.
3,15
